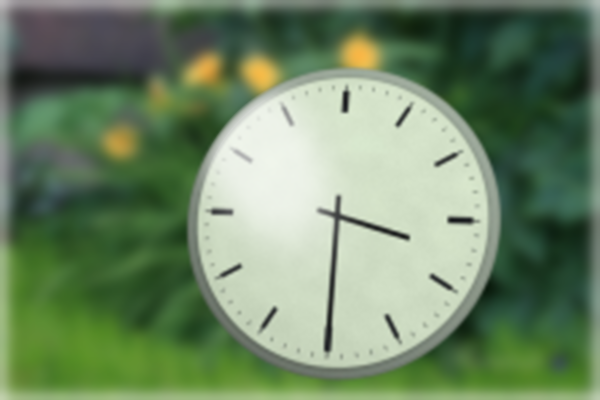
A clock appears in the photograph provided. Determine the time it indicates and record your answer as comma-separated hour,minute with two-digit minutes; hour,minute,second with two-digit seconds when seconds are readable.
3,30
